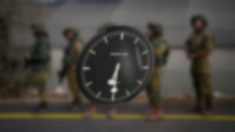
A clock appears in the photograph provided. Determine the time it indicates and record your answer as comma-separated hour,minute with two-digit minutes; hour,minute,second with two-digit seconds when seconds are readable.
6,30
